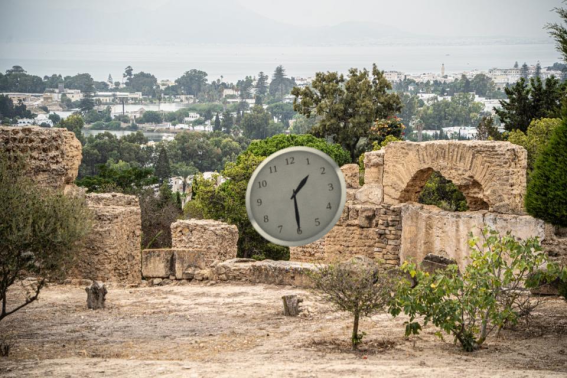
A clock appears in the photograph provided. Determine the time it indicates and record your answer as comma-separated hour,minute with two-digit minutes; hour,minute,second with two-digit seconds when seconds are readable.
1,30
